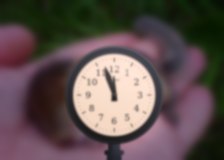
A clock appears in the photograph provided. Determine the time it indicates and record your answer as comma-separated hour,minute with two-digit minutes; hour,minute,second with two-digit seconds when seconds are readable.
11,57
